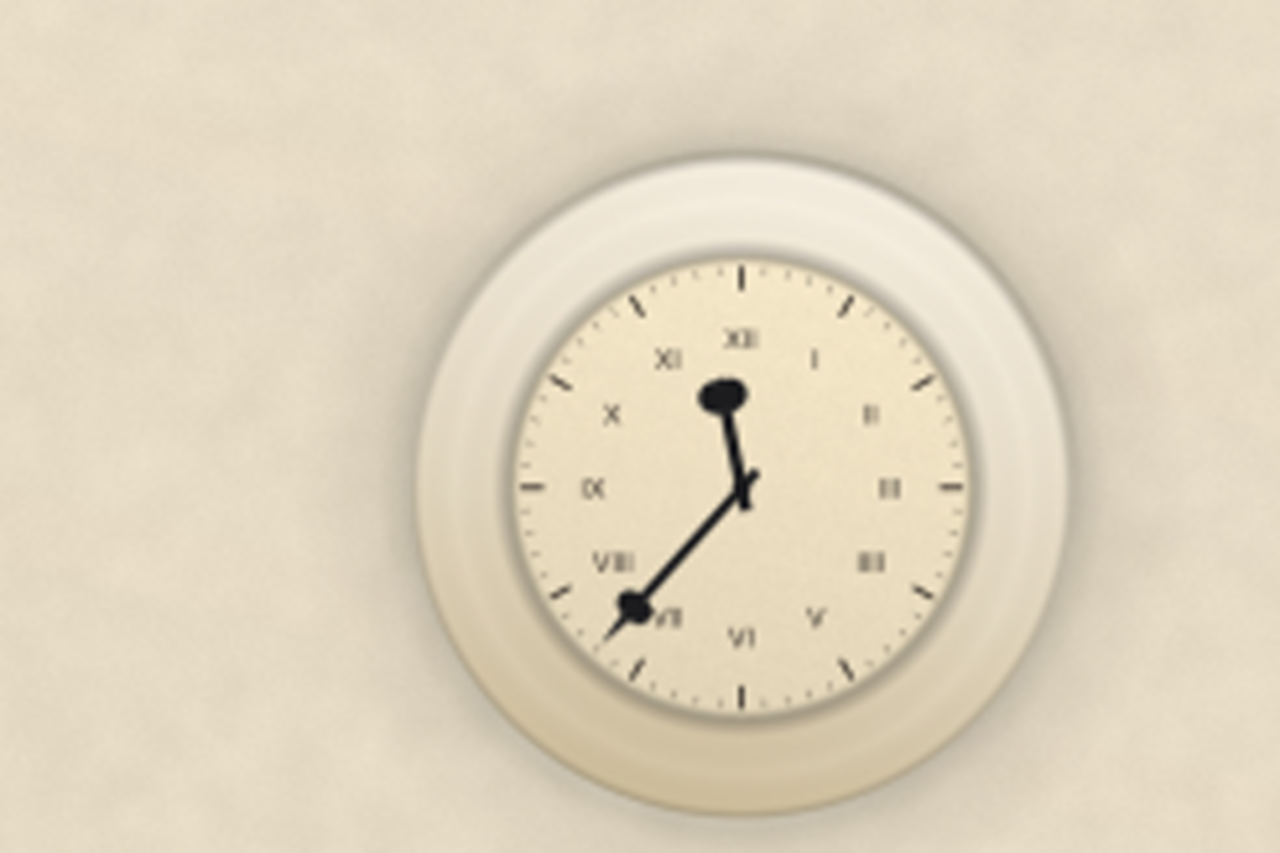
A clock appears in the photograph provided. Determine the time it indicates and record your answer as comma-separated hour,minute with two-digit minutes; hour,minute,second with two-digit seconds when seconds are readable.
11,37
